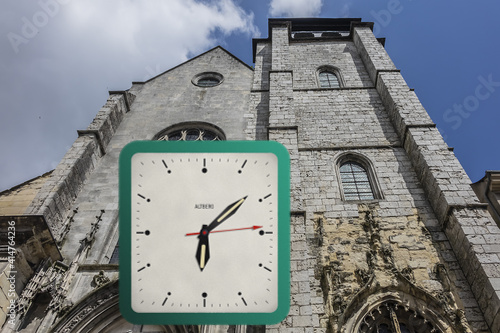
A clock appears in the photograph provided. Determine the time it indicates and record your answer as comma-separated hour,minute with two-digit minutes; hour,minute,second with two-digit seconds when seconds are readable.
6,08,14
